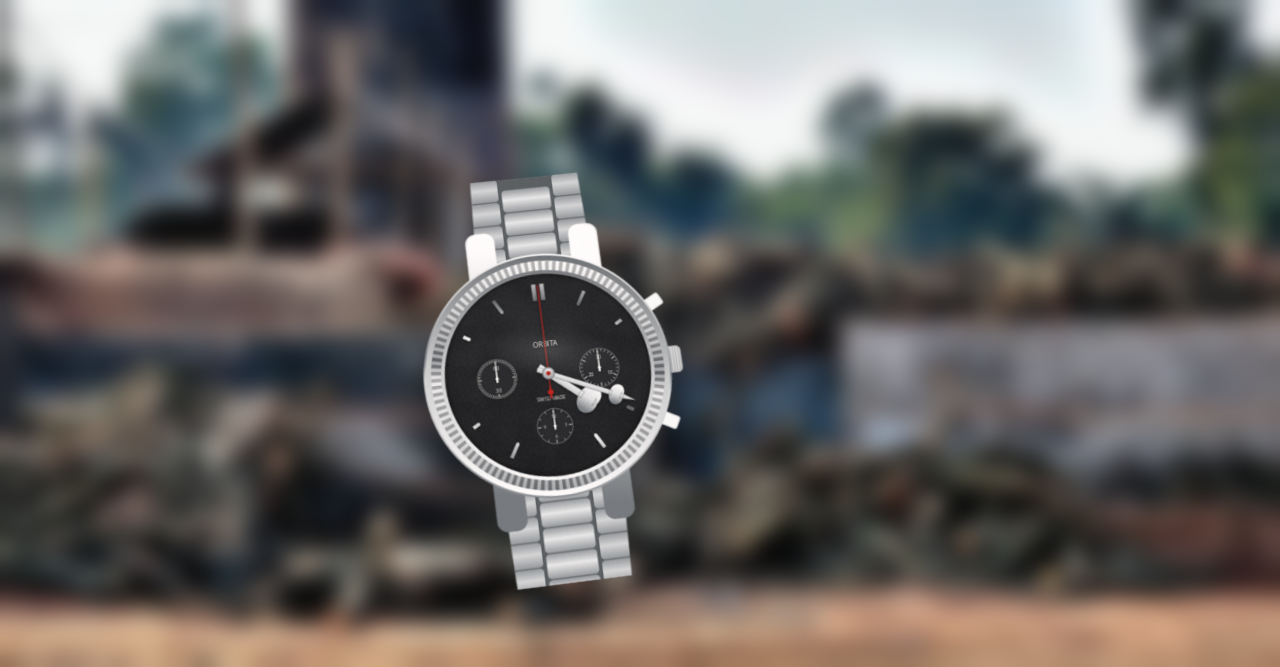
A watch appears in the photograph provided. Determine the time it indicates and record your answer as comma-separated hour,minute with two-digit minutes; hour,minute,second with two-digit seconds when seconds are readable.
4,19
